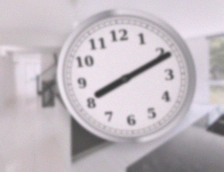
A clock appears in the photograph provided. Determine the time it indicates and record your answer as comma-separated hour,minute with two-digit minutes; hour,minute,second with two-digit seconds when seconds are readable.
8,11
